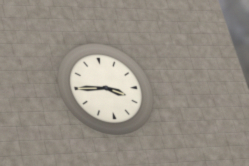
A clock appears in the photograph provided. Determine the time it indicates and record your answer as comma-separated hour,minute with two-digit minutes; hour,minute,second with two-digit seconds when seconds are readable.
3,45
